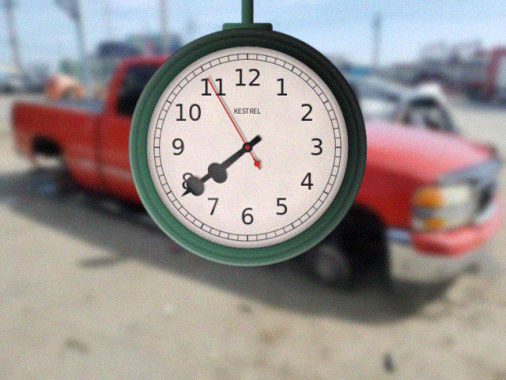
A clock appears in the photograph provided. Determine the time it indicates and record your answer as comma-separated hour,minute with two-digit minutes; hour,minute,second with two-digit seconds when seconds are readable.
7,38,55
